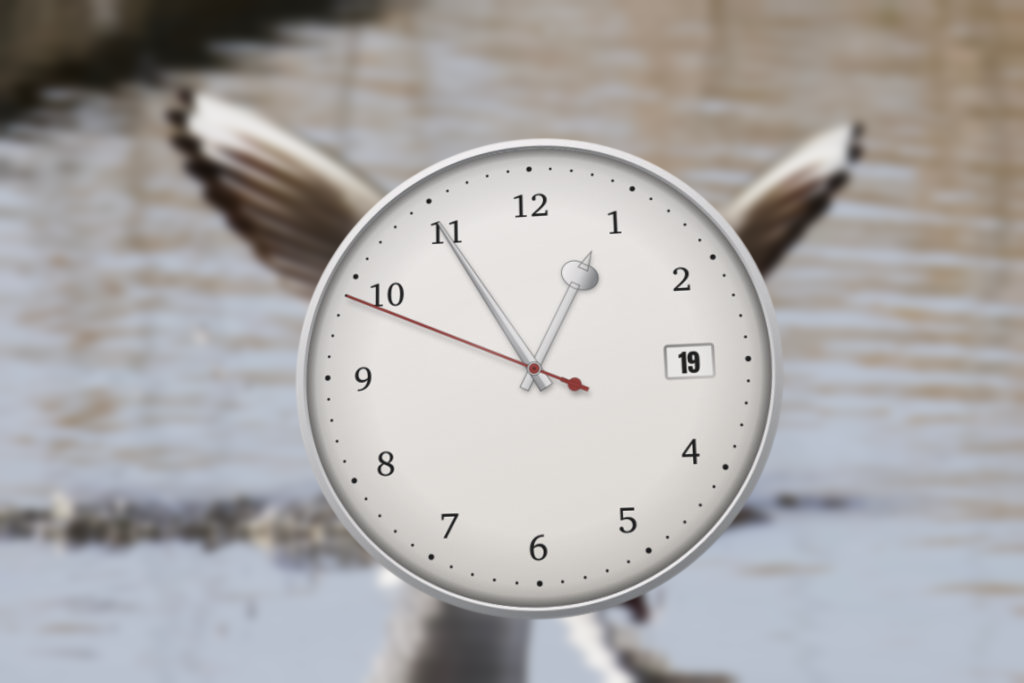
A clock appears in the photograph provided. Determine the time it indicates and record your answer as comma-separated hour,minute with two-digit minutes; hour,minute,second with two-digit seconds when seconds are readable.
12,54,49
